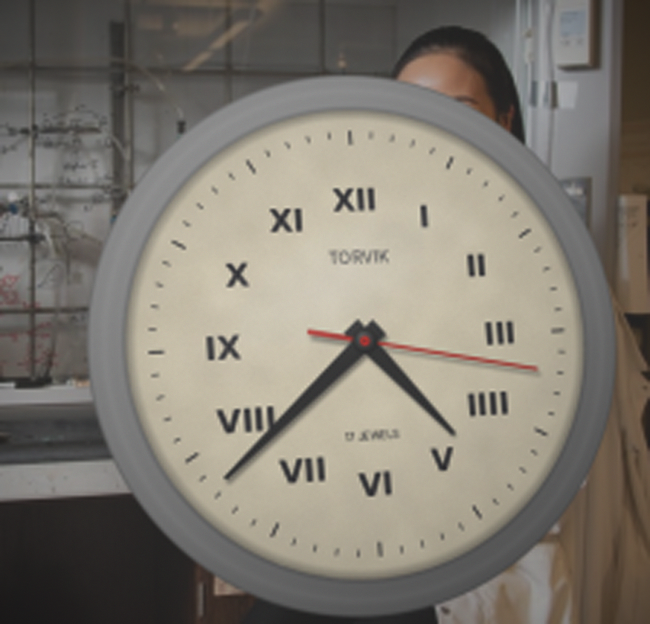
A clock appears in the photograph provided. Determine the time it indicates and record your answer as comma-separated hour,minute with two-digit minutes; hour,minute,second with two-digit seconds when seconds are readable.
4,38,17
